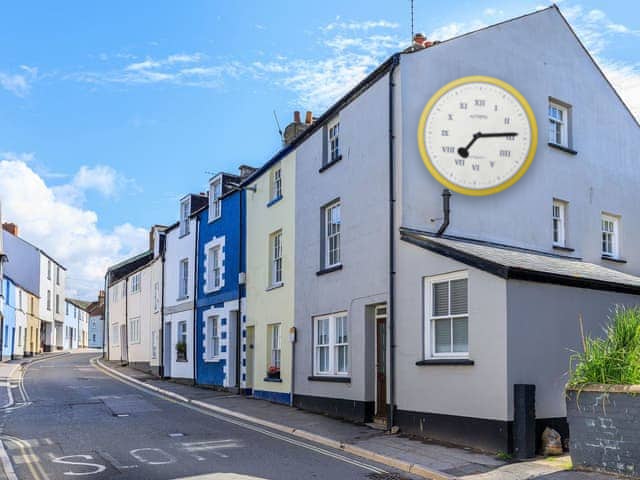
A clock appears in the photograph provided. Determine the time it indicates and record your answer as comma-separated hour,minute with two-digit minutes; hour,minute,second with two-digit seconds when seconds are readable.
7,14
